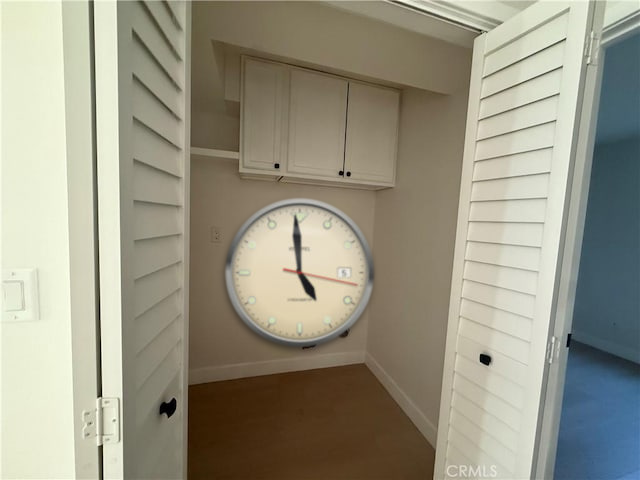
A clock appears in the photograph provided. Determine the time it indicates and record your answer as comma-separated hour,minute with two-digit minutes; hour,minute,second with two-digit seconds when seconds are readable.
4,59,17
